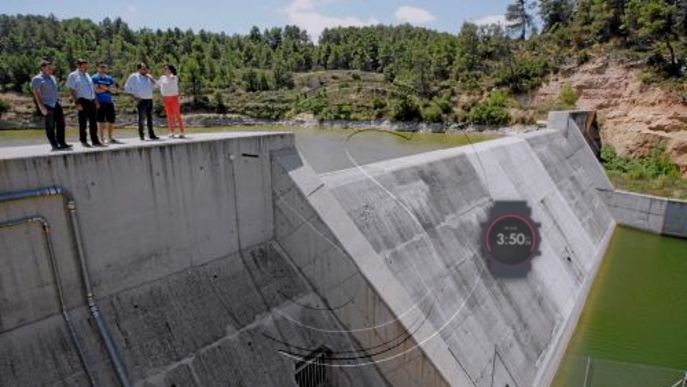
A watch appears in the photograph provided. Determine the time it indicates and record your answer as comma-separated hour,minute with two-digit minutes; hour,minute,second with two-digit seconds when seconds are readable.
3,50
